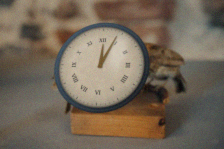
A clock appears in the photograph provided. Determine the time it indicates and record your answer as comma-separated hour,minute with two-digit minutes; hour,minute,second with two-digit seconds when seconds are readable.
12,04
